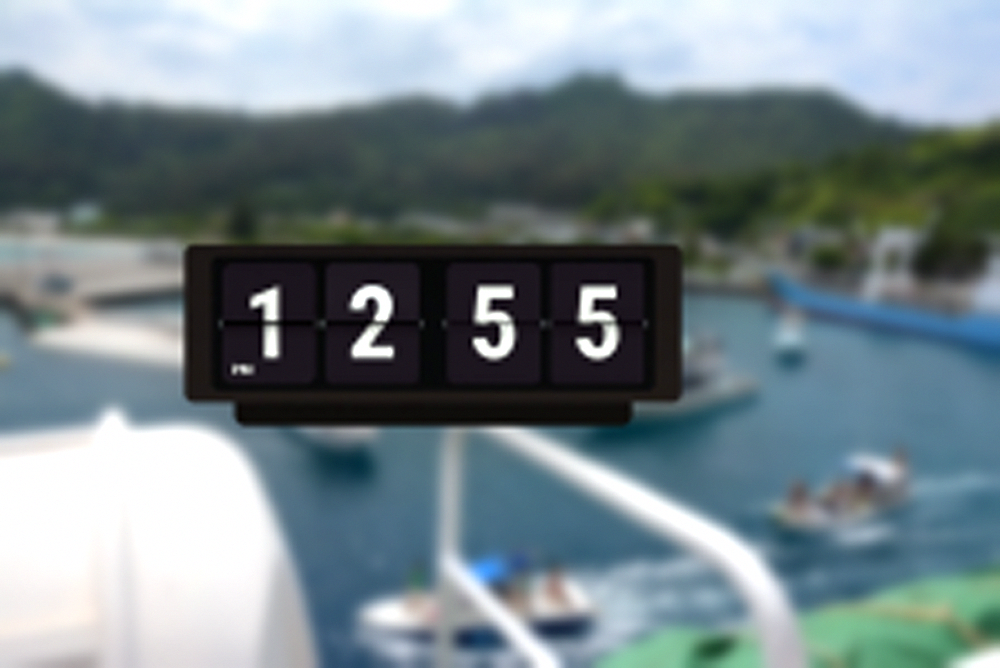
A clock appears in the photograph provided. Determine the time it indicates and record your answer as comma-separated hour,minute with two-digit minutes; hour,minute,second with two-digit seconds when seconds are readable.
12,55
